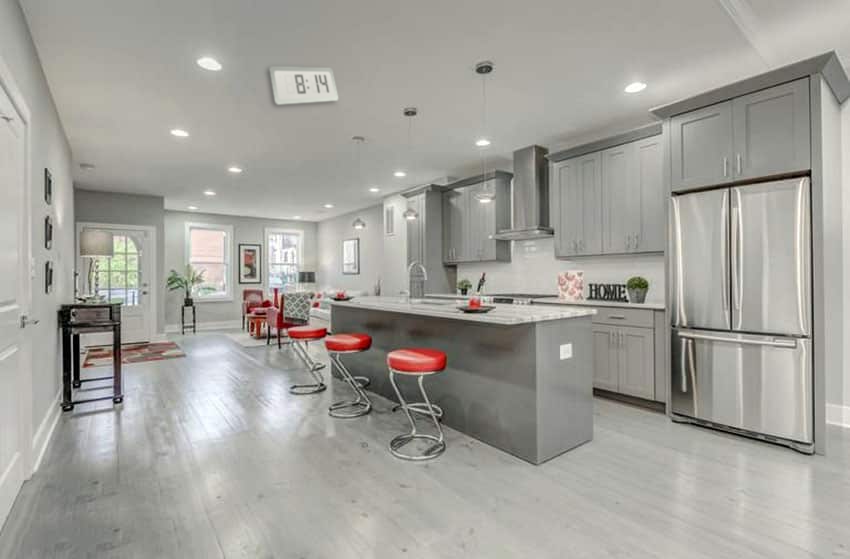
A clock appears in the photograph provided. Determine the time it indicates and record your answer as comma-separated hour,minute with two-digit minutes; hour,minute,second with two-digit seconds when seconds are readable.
8,14
